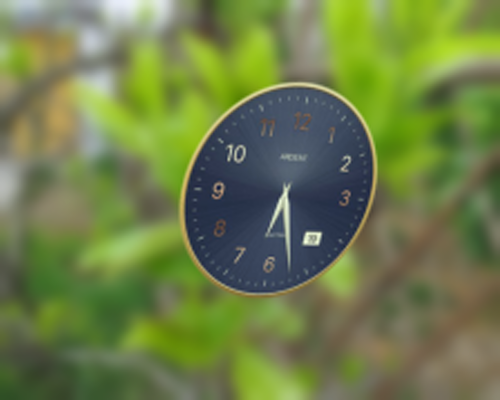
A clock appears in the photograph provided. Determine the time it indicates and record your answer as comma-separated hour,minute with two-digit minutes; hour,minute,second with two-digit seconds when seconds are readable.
6,27
